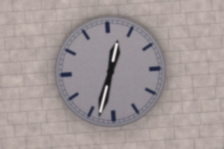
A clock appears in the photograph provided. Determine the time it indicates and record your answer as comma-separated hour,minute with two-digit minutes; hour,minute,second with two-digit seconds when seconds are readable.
12,33
